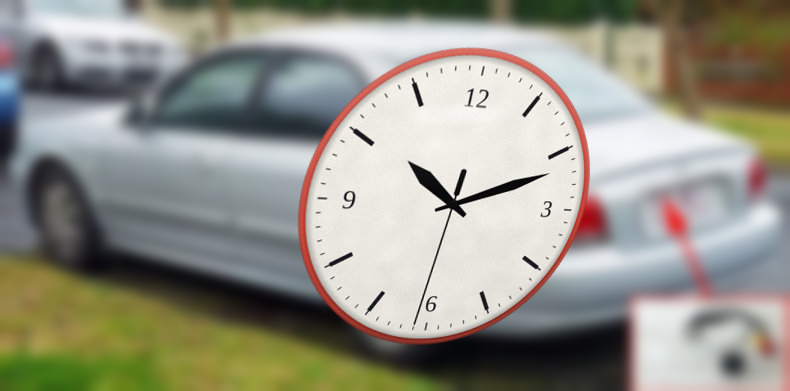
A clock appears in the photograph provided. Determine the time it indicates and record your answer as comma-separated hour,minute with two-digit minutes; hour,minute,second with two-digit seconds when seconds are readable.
10,11,31
